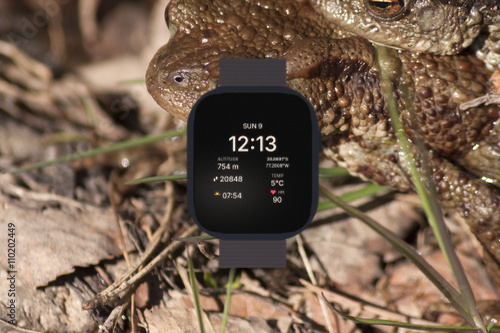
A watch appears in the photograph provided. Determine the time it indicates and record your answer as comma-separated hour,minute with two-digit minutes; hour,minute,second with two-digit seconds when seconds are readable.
12,13
